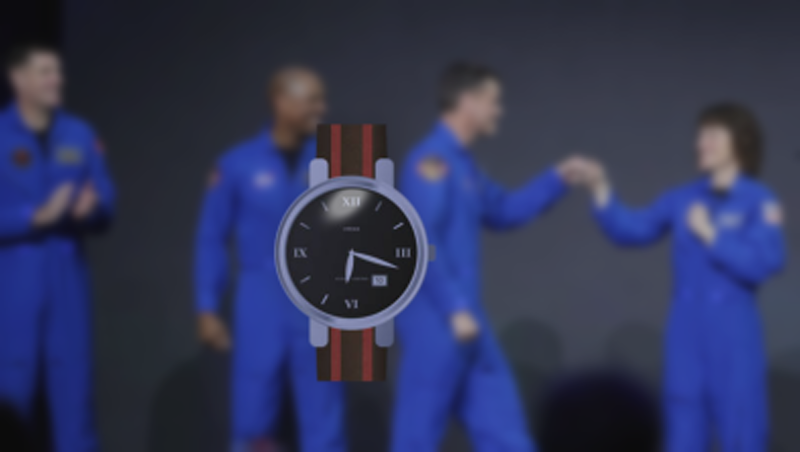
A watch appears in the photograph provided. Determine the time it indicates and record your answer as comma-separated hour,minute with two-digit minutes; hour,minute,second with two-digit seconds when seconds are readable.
6,18
